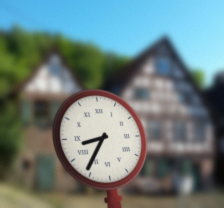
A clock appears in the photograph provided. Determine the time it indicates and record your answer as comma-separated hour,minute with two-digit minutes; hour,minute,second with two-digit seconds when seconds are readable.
8,36
